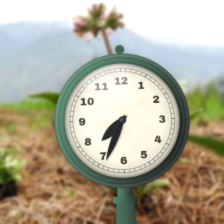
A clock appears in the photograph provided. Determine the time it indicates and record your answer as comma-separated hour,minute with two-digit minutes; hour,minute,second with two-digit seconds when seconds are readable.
7,34
